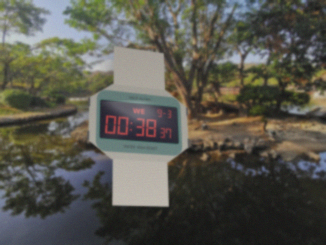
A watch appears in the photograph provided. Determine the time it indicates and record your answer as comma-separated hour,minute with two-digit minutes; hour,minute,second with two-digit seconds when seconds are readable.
0,38
